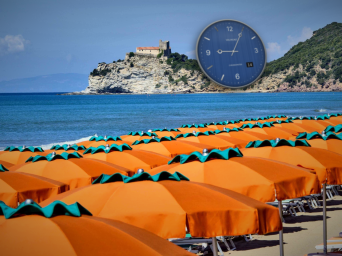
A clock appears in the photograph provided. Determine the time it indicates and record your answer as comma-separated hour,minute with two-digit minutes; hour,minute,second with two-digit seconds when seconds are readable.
9,05
